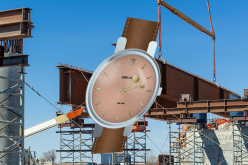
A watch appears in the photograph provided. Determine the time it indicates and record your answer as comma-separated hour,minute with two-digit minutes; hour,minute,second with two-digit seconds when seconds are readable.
1,12
